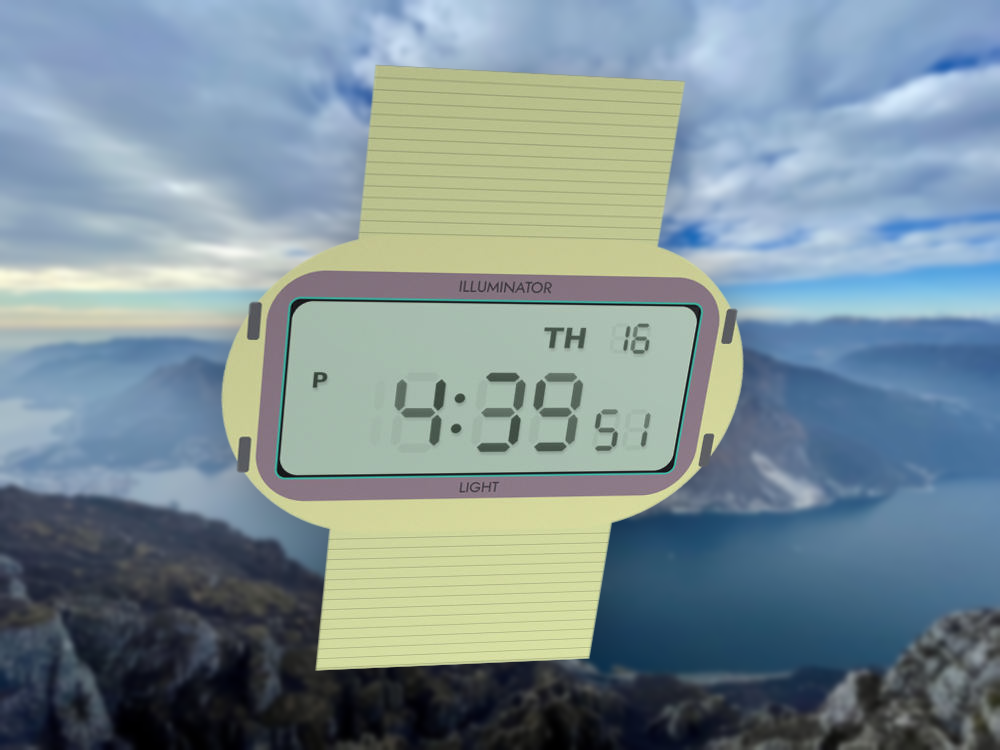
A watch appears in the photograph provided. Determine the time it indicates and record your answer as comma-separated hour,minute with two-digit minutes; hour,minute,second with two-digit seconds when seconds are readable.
4,39,51
